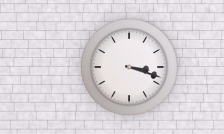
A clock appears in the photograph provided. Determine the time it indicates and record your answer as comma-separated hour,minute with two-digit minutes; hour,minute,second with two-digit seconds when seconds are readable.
3,18
